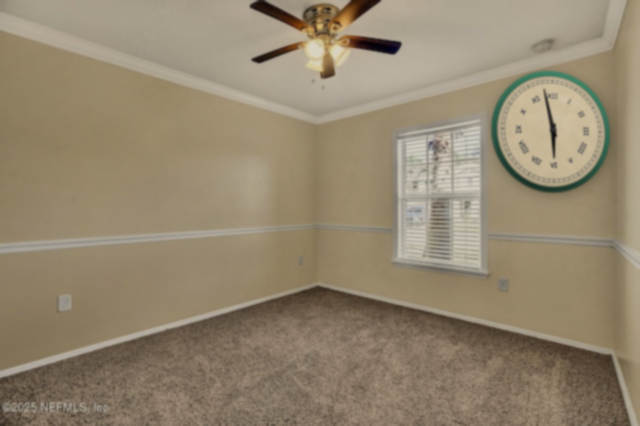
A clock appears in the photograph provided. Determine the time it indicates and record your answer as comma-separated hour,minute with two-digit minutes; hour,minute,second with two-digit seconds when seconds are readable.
5,58
